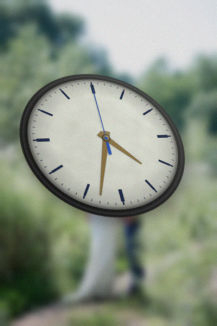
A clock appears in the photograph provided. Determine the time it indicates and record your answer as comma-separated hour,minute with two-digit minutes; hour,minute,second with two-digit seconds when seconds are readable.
4,33,00
